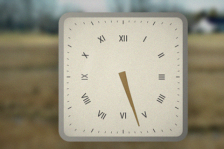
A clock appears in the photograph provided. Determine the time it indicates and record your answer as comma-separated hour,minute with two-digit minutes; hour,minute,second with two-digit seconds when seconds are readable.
5,27
